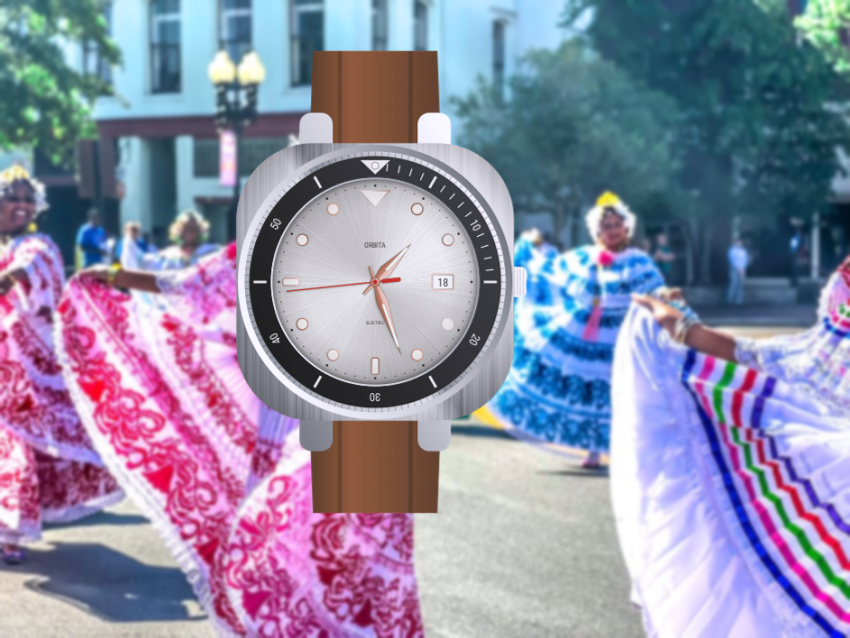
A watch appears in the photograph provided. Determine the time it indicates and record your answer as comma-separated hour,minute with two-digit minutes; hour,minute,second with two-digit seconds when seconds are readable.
1,26,44
